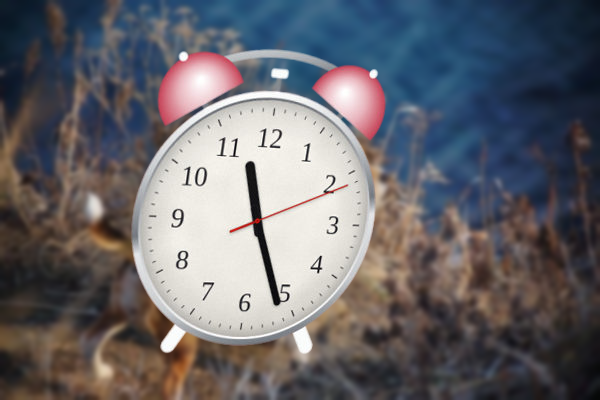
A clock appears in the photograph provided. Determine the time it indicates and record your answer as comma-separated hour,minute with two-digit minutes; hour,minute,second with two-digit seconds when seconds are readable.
11,26,11
